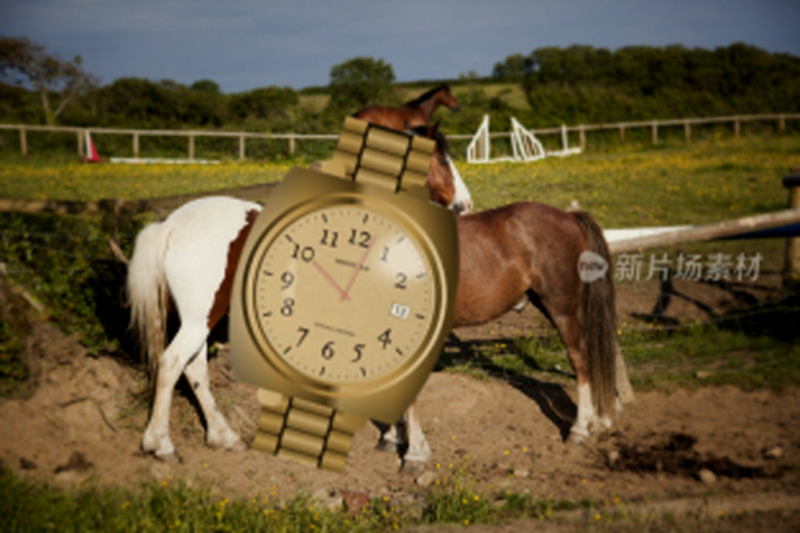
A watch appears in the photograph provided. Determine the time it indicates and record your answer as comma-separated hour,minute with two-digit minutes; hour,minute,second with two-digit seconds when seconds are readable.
10,02
